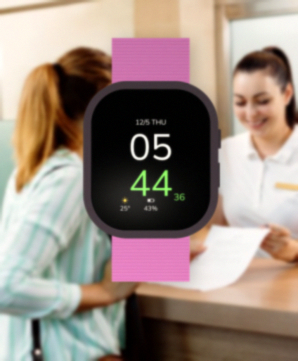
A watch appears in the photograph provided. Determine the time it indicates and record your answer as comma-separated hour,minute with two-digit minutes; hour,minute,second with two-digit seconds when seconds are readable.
5,44,36
